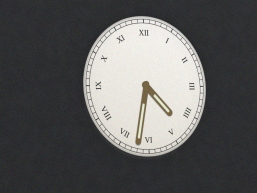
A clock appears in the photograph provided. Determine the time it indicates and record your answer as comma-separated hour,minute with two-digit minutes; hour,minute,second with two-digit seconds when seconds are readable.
4,32
